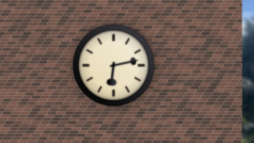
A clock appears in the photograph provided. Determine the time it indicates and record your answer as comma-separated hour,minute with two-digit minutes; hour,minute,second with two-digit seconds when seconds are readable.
6,13
